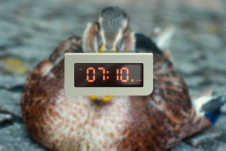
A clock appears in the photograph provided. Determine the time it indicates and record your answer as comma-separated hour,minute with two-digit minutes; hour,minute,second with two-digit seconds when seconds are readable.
7,10
